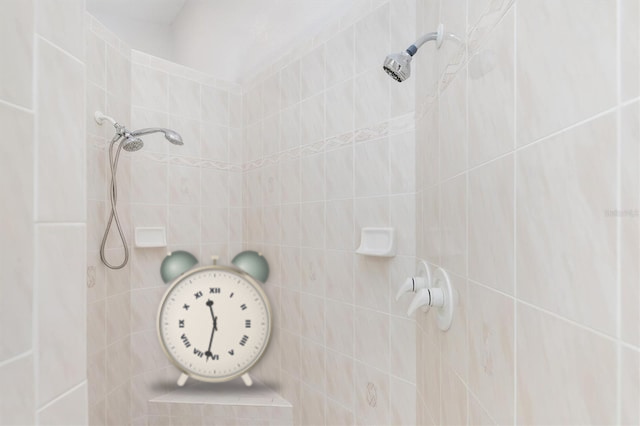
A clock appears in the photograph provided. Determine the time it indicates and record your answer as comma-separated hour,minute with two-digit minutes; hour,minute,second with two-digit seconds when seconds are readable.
11,32
